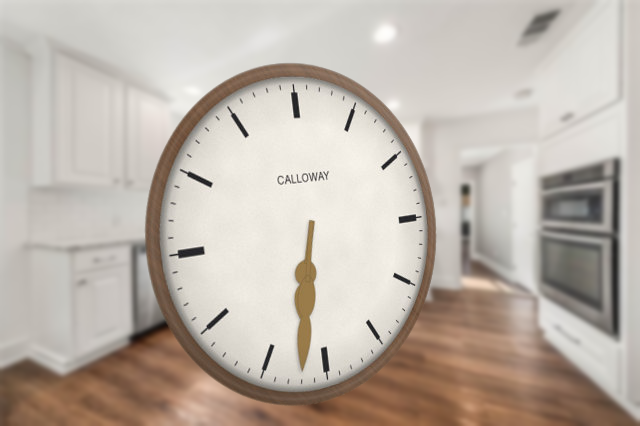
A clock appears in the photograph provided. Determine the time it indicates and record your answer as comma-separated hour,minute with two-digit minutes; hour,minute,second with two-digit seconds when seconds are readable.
6,32
